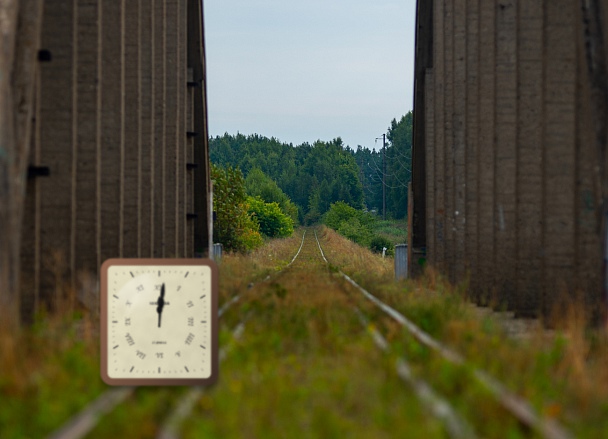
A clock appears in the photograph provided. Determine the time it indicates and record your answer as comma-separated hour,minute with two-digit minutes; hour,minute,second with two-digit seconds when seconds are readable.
12,01
